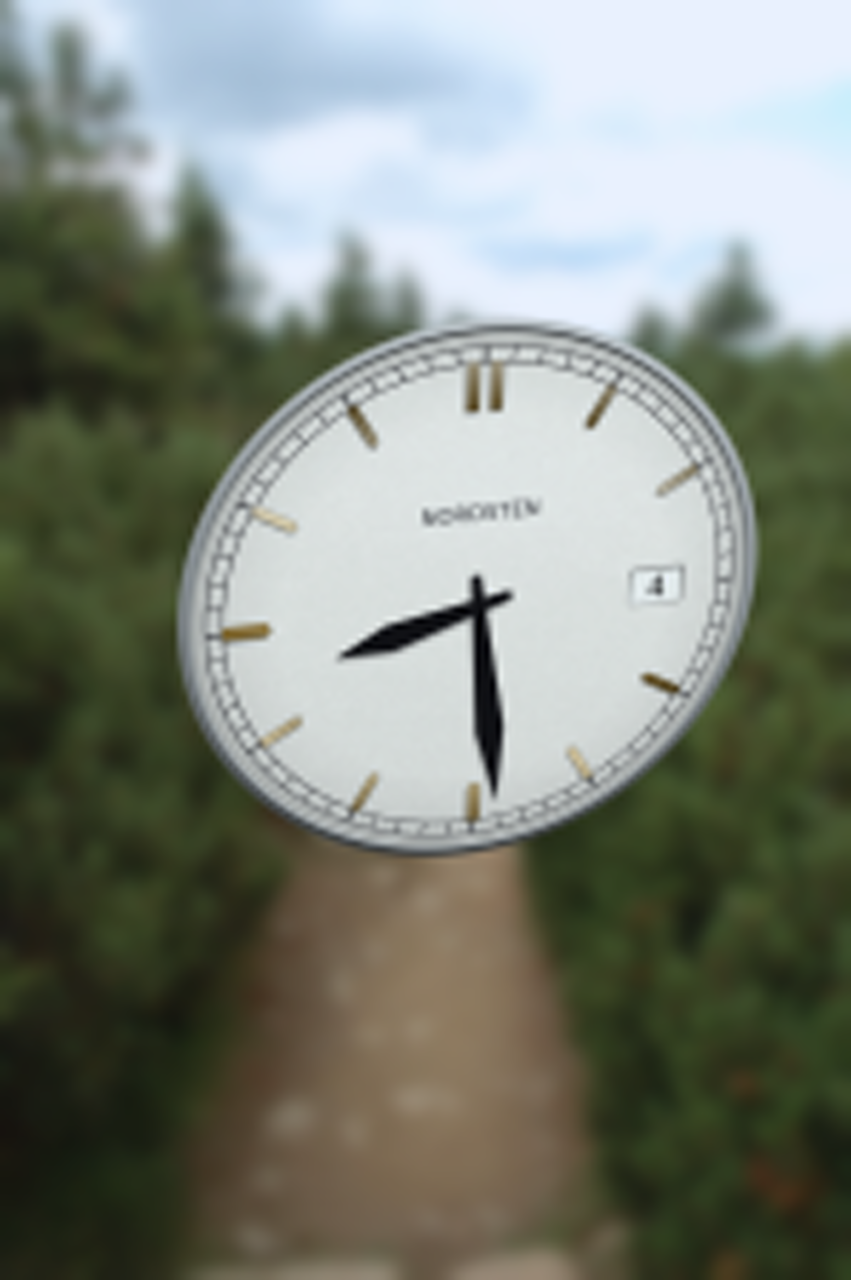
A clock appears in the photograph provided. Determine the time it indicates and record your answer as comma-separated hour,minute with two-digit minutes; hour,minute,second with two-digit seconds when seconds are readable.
8,29
